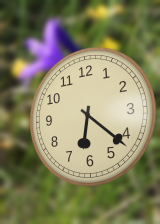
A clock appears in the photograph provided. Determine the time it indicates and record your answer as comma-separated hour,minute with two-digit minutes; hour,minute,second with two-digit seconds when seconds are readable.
6,22
